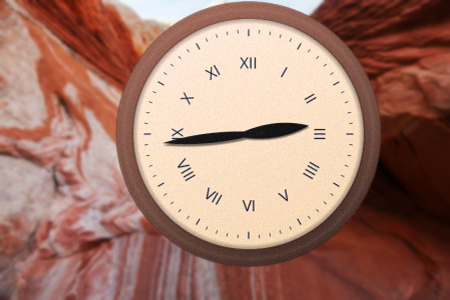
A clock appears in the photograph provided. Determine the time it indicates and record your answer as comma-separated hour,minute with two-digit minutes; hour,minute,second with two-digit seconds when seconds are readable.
2,44
